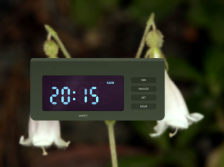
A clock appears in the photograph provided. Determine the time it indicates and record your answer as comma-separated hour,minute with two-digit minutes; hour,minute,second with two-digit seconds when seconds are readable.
20,15
